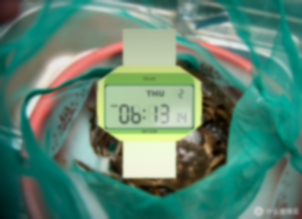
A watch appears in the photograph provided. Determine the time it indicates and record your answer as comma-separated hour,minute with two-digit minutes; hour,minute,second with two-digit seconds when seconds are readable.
6,13,14
